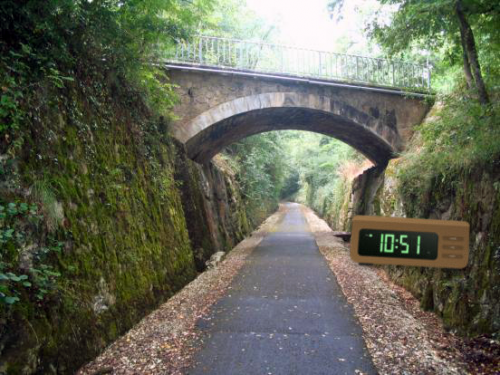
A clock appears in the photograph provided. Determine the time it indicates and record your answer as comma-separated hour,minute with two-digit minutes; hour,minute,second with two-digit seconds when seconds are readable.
10,51
